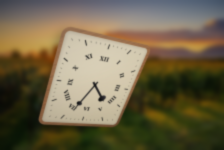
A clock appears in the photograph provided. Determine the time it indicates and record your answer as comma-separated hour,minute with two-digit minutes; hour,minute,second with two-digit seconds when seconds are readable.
4,34
